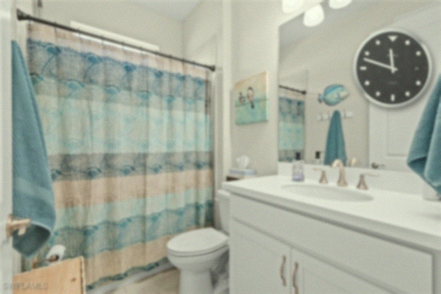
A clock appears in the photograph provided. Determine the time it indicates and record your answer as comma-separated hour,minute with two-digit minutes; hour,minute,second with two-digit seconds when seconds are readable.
11,48
